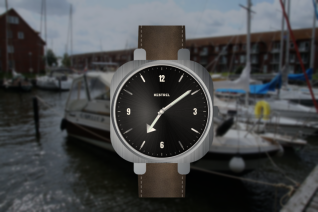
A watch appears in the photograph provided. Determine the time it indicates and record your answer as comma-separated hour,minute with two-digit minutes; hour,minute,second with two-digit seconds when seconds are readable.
7,09
